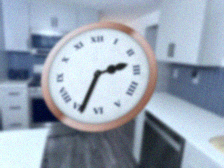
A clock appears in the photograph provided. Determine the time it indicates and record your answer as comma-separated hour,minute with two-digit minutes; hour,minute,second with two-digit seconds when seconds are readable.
2,34
